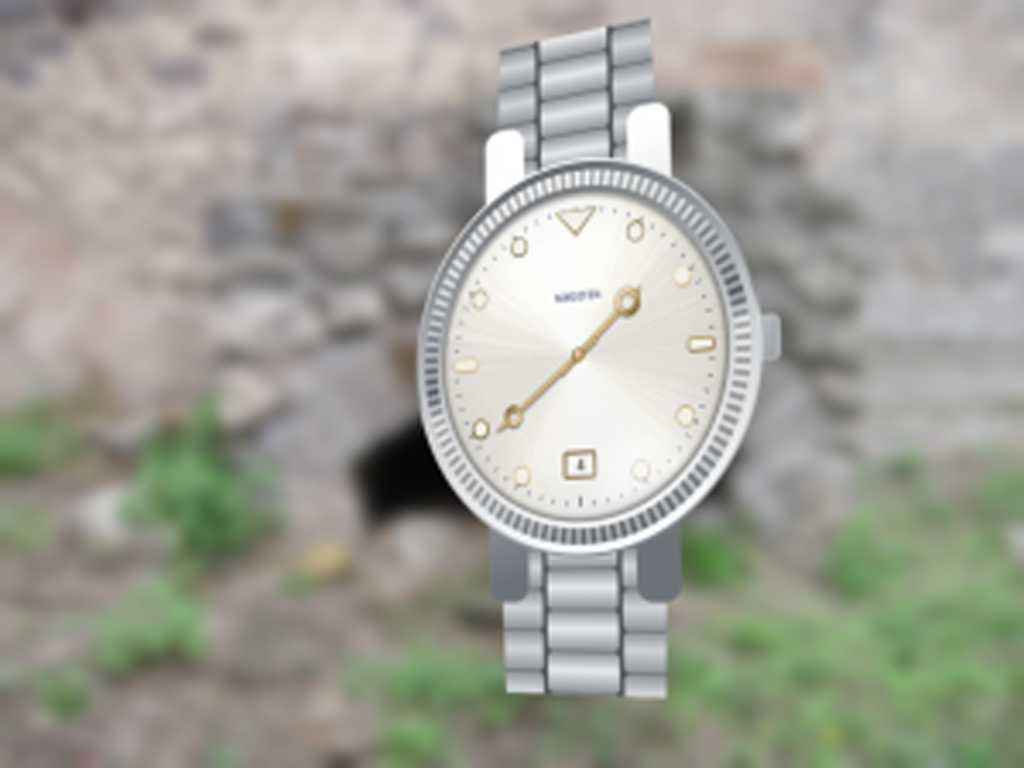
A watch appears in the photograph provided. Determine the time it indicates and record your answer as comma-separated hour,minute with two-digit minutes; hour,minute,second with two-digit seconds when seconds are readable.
1,39
